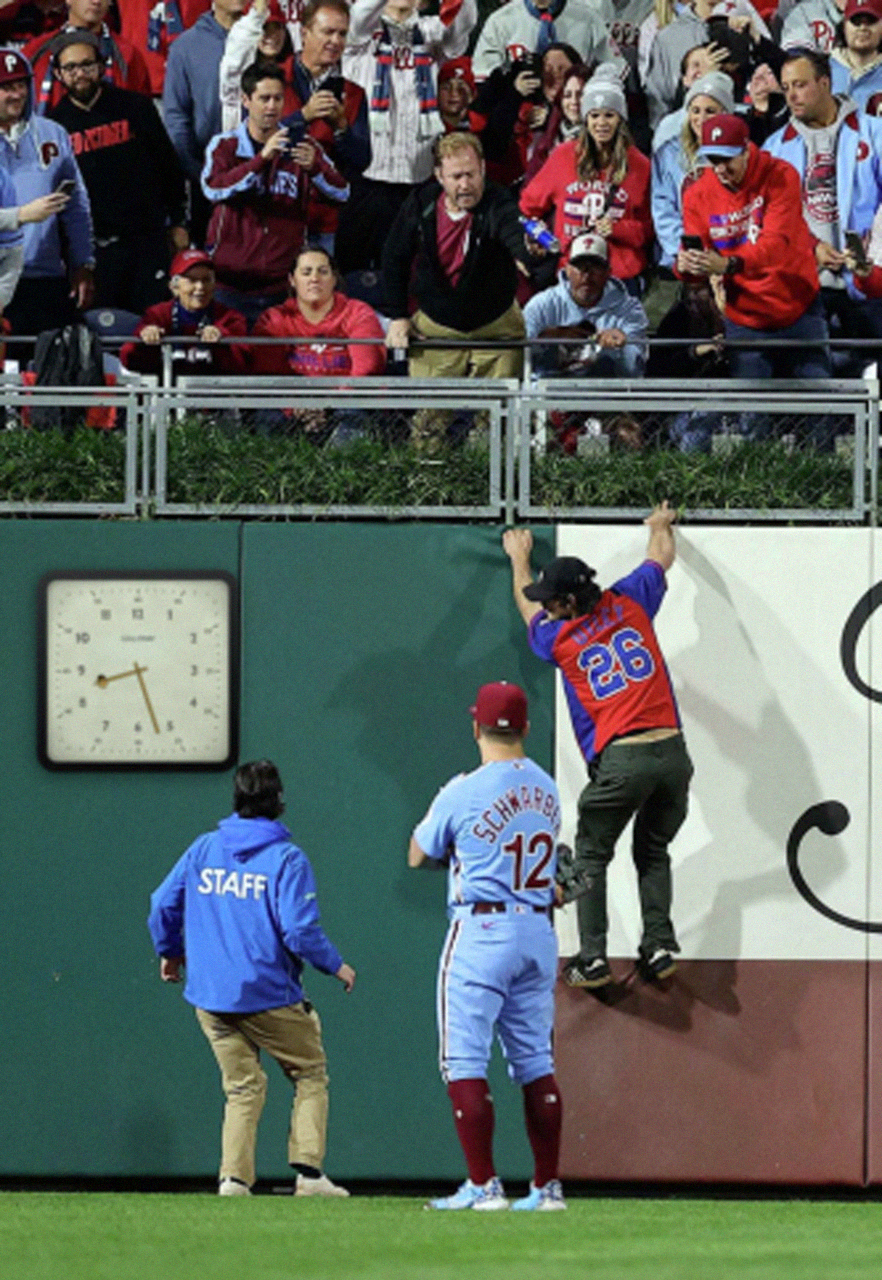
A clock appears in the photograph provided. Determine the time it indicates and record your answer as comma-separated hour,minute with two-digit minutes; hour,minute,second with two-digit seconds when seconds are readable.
8,27
